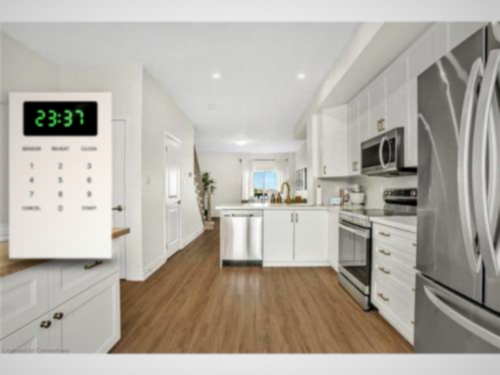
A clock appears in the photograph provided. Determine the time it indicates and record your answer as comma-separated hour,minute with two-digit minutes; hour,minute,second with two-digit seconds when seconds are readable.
23,37
